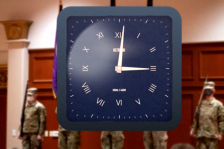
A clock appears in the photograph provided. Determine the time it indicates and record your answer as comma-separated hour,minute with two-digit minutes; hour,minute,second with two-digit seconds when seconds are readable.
3,01
